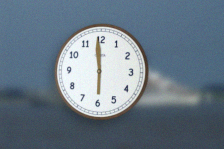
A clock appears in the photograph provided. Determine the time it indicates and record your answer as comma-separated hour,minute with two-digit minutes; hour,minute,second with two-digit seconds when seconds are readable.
5,59
